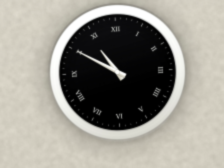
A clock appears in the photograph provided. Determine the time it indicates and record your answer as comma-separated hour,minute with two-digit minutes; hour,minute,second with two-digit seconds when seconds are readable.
10,50
